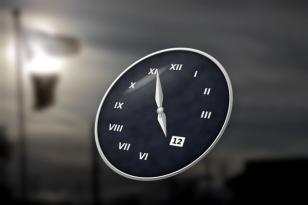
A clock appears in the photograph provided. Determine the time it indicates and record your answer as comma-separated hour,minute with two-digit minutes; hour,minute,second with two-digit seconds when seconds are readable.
4,56
